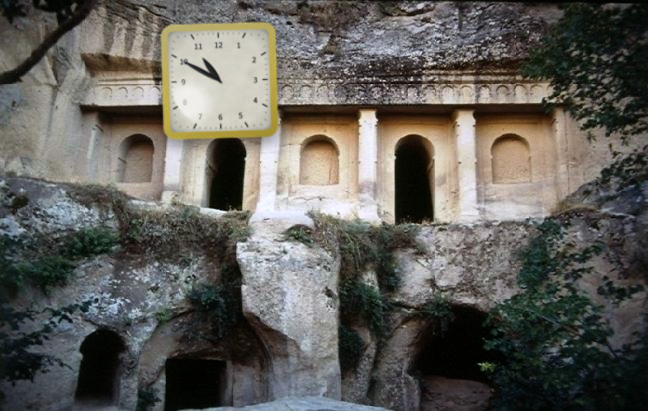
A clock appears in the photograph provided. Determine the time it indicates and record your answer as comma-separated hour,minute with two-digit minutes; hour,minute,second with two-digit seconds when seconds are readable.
10,50
